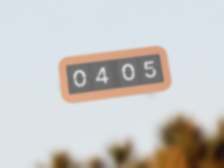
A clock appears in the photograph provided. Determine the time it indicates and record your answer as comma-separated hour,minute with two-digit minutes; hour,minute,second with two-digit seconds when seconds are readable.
4,05
